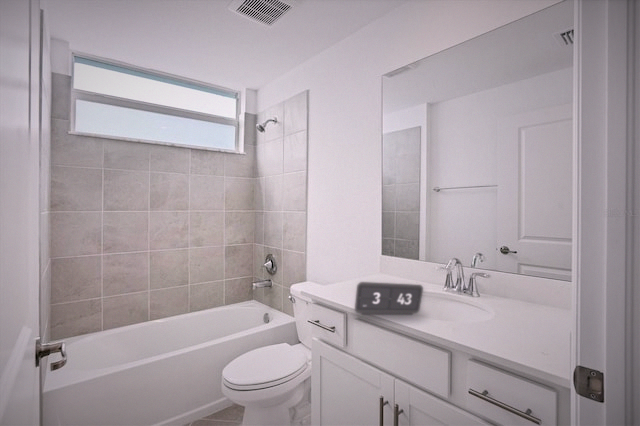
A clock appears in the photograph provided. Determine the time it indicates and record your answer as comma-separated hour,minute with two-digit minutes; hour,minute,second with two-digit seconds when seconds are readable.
3,43
